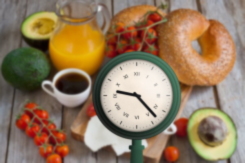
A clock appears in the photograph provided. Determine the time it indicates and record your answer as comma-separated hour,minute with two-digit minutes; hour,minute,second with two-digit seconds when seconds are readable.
9,23
